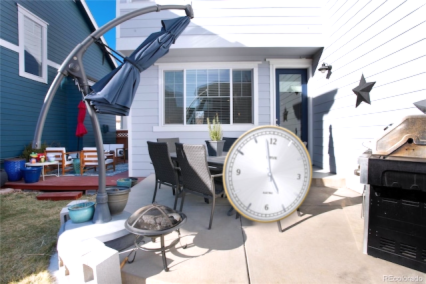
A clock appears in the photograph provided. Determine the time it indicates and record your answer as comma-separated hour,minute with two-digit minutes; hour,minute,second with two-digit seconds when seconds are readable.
4,58
